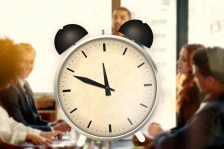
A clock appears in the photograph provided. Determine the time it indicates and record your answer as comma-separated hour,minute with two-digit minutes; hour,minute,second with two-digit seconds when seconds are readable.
11,49
